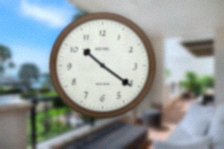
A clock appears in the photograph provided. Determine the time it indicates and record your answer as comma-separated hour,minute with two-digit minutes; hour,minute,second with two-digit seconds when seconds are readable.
10,21
